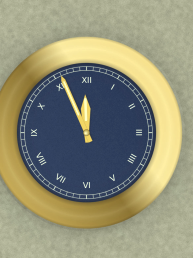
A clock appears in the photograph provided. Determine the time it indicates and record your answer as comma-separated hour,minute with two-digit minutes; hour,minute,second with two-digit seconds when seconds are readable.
11,56
